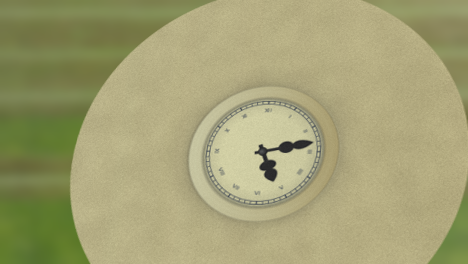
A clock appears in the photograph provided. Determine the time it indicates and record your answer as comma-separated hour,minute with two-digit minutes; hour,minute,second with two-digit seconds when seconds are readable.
5,13
